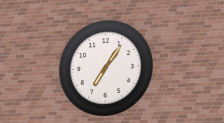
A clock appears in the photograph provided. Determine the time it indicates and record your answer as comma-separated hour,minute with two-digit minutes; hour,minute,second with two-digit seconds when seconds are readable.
7,06
